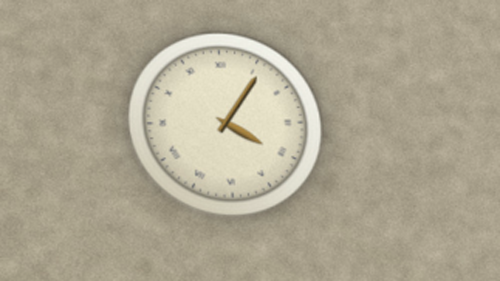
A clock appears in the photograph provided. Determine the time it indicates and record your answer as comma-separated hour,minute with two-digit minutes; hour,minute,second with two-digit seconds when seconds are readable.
4,06
